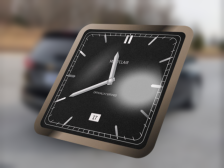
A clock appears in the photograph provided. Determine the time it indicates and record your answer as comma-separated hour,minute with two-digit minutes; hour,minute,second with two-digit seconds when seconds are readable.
11,40
